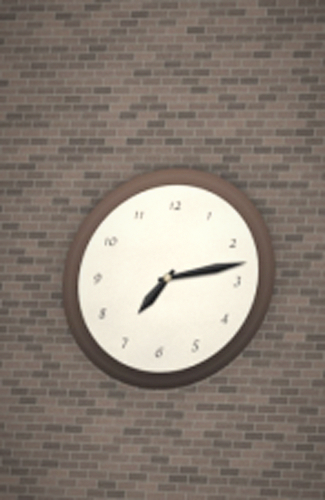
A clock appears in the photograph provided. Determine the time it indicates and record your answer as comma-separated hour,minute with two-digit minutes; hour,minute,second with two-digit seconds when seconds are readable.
7,13
